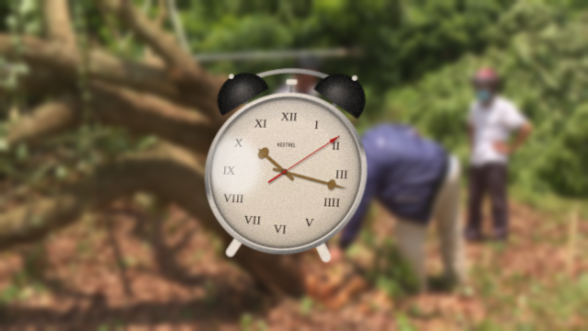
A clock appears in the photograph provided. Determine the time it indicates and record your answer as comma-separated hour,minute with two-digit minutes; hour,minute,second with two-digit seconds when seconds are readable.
10,17,09
